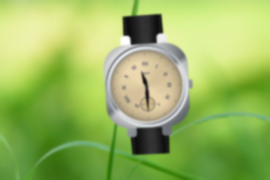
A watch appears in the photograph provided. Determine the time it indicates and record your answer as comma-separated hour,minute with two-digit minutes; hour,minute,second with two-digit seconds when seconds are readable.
11,30
